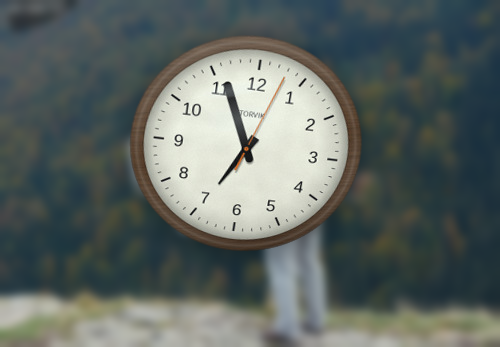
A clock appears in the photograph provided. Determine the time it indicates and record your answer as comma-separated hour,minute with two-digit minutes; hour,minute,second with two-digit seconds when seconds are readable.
6,56,03
